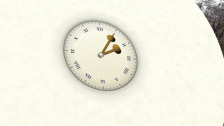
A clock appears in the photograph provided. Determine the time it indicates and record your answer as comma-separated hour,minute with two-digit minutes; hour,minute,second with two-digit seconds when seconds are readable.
2,05
